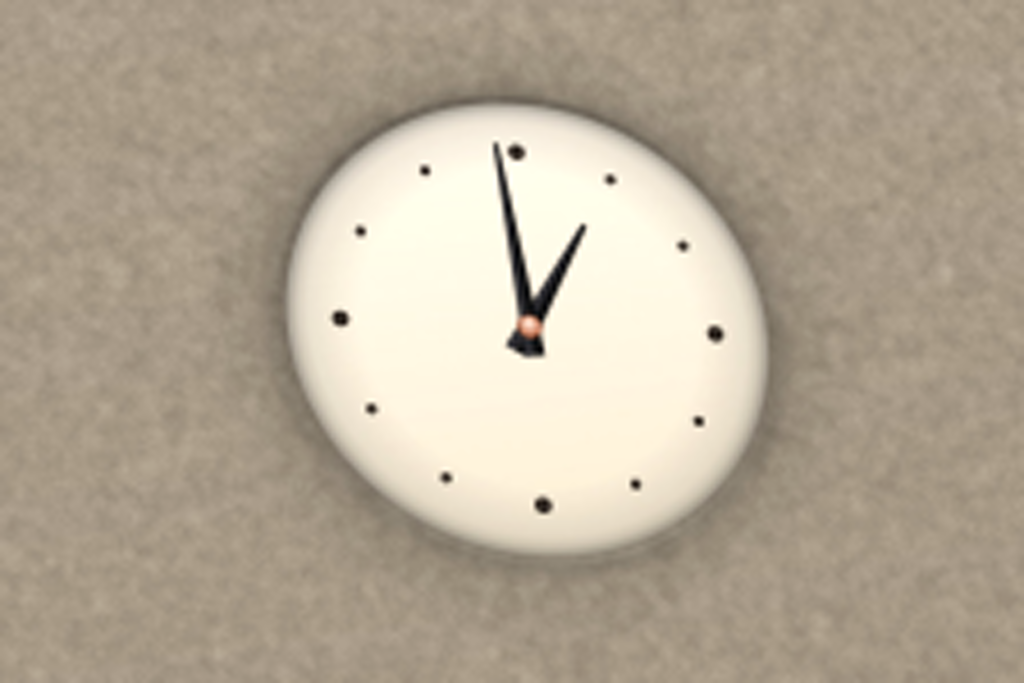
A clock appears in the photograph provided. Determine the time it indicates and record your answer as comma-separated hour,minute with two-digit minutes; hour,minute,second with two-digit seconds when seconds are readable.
12,59
